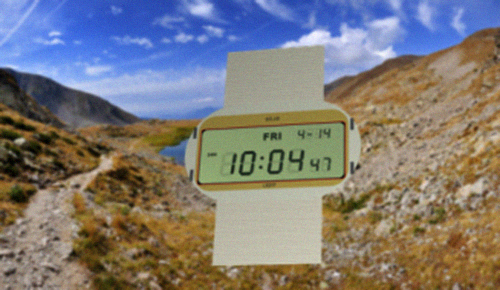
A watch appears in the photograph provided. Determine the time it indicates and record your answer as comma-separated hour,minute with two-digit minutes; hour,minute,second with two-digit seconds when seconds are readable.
10,04,47
